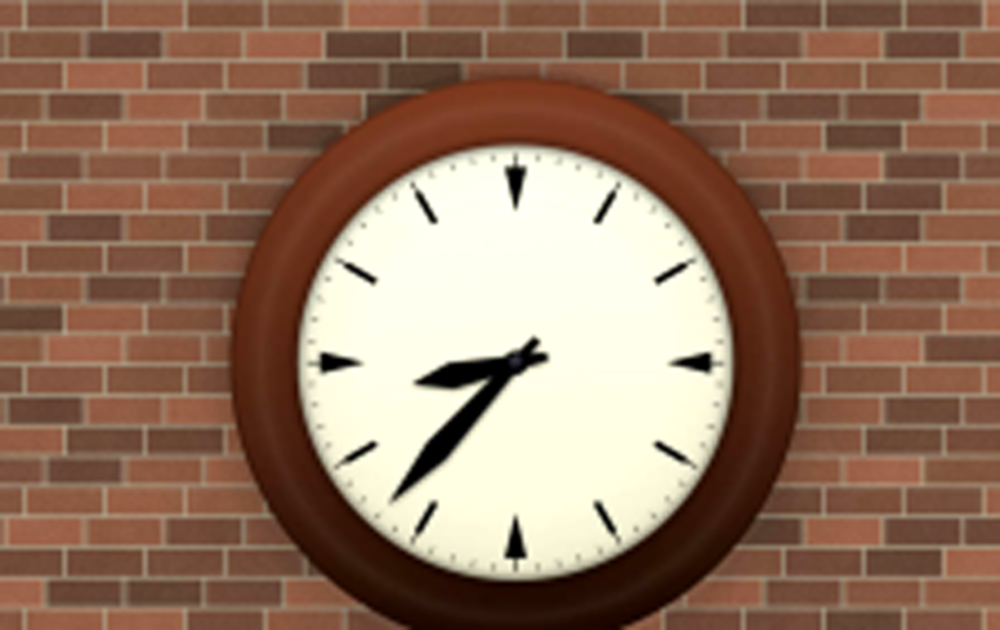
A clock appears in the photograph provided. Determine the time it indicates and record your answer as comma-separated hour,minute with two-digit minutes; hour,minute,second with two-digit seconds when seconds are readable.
8,37
